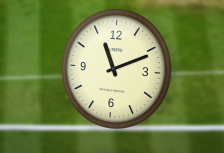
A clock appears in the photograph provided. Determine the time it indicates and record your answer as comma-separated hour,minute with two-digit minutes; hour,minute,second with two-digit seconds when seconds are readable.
11,11
